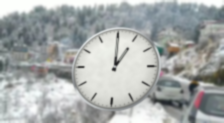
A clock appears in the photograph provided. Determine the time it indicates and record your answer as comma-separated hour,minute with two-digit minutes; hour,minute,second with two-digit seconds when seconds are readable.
1,00
